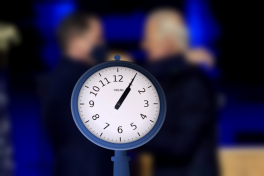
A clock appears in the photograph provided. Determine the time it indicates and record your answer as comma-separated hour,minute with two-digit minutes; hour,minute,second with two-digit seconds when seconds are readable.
1,05
